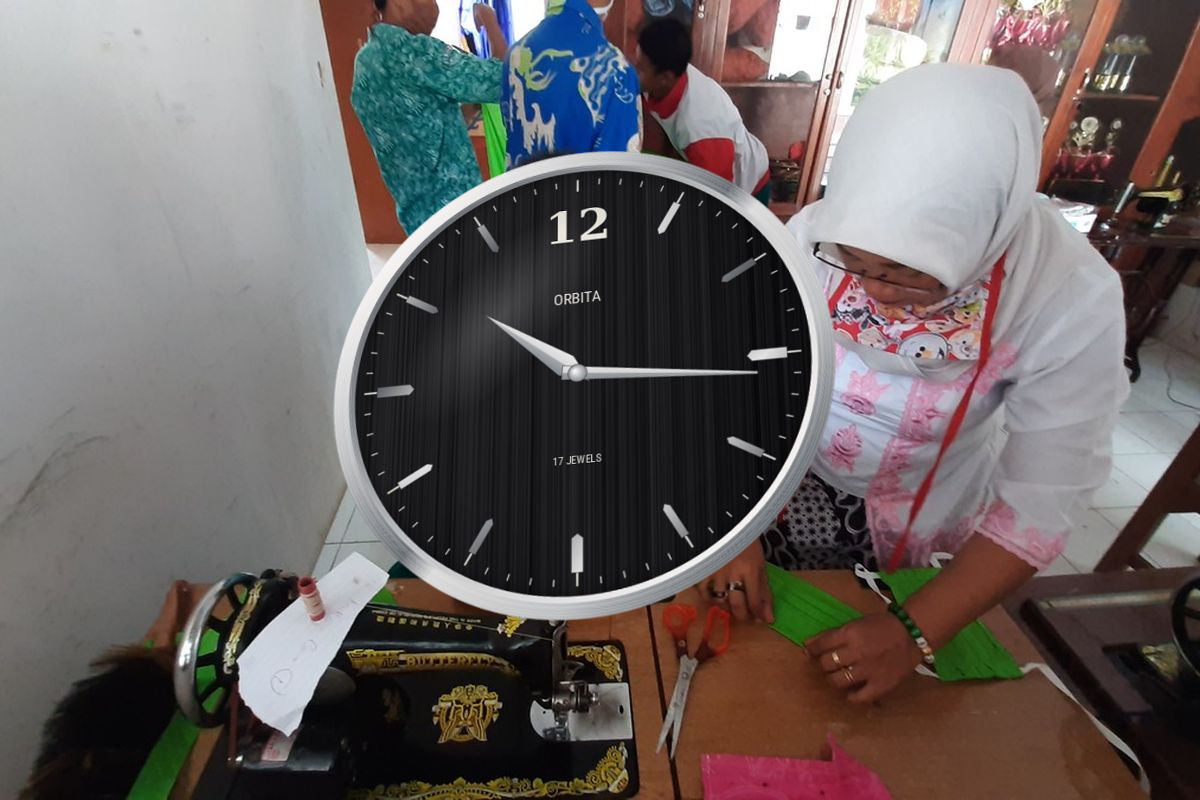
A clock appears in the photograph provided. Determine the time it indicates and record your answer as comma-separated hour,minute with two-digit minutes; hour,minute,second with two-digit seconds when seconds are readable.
10,16
